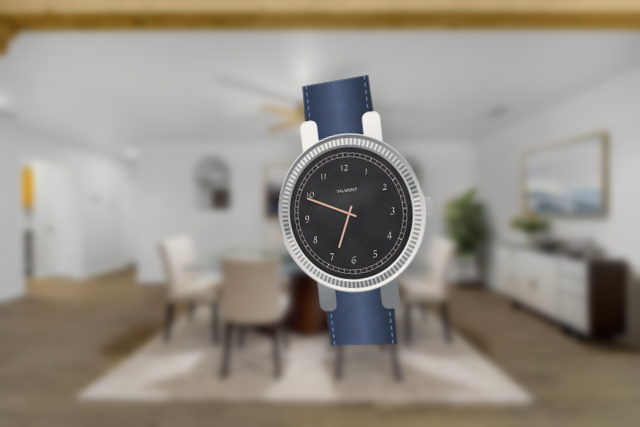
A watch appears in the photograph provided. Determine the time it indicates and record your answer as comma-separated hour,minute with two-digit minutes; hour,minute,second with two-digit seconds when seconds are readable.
6,49
